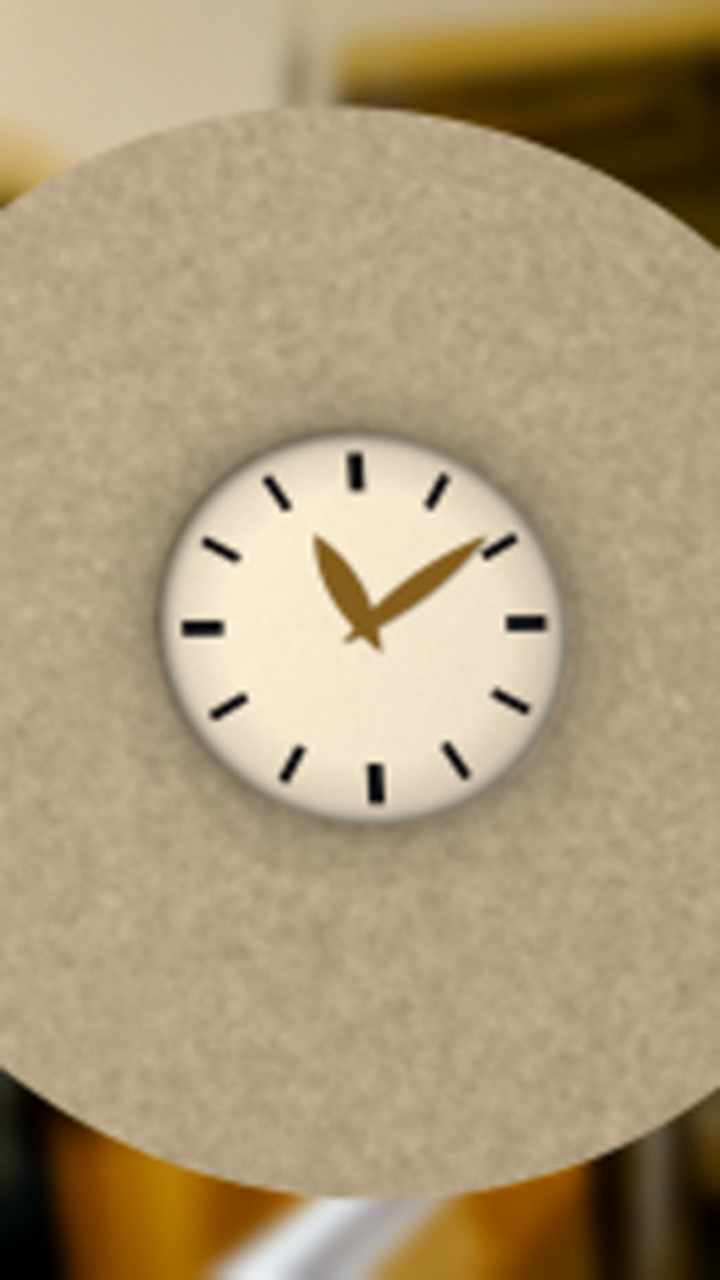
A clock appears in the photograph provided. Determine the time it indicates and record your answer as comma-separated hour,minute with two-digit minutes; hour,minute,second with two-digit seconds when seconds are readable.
11,09
